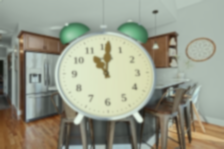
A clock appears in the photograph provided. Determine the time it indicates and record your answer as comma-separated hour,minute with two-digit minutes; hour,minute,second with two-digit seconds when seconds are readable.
11,01
